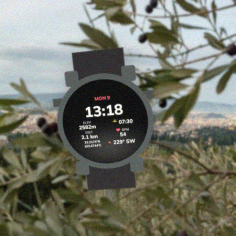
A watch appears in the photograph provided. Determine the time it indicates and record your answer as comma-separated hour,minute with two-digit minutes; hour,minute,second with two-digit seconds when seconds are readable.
13,18
